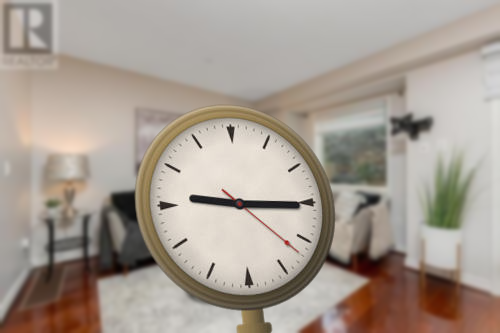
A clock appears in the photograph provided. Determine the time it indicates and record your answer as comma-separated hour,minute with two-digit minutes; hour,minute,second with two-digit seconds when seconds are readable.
9,15,22
